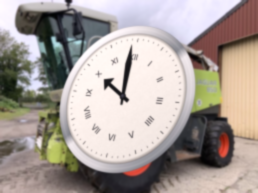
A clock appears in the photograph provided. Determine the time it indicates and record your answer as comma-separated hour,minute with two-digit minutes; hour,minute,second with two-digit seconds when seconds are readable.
9,59
